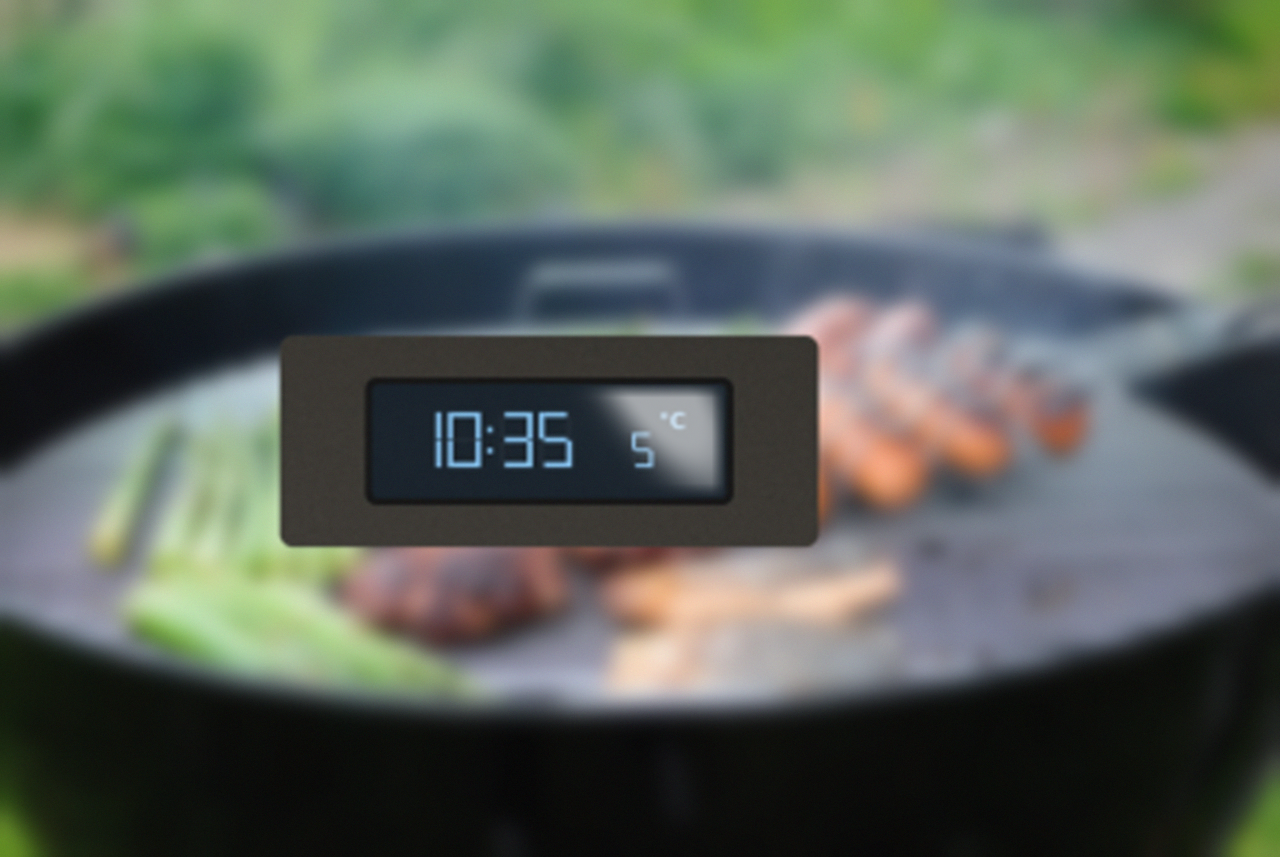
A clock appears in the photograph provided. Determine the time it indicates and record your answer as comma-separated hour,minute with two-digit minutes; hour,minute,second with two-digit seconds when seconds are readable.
10,35
